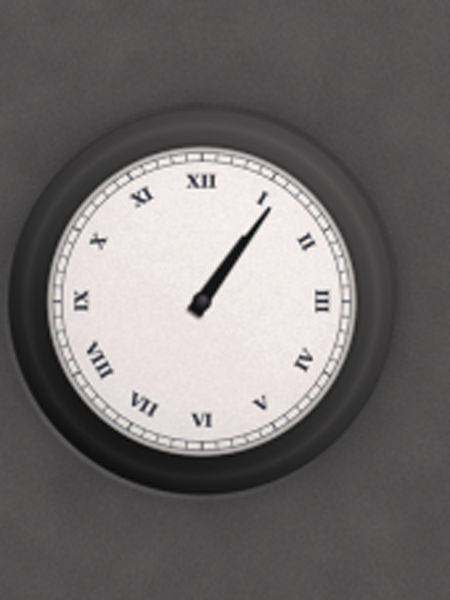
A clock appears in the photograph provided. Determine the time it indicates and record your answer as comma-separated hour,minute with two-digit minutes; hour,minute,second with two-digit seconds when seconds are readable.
1,06
